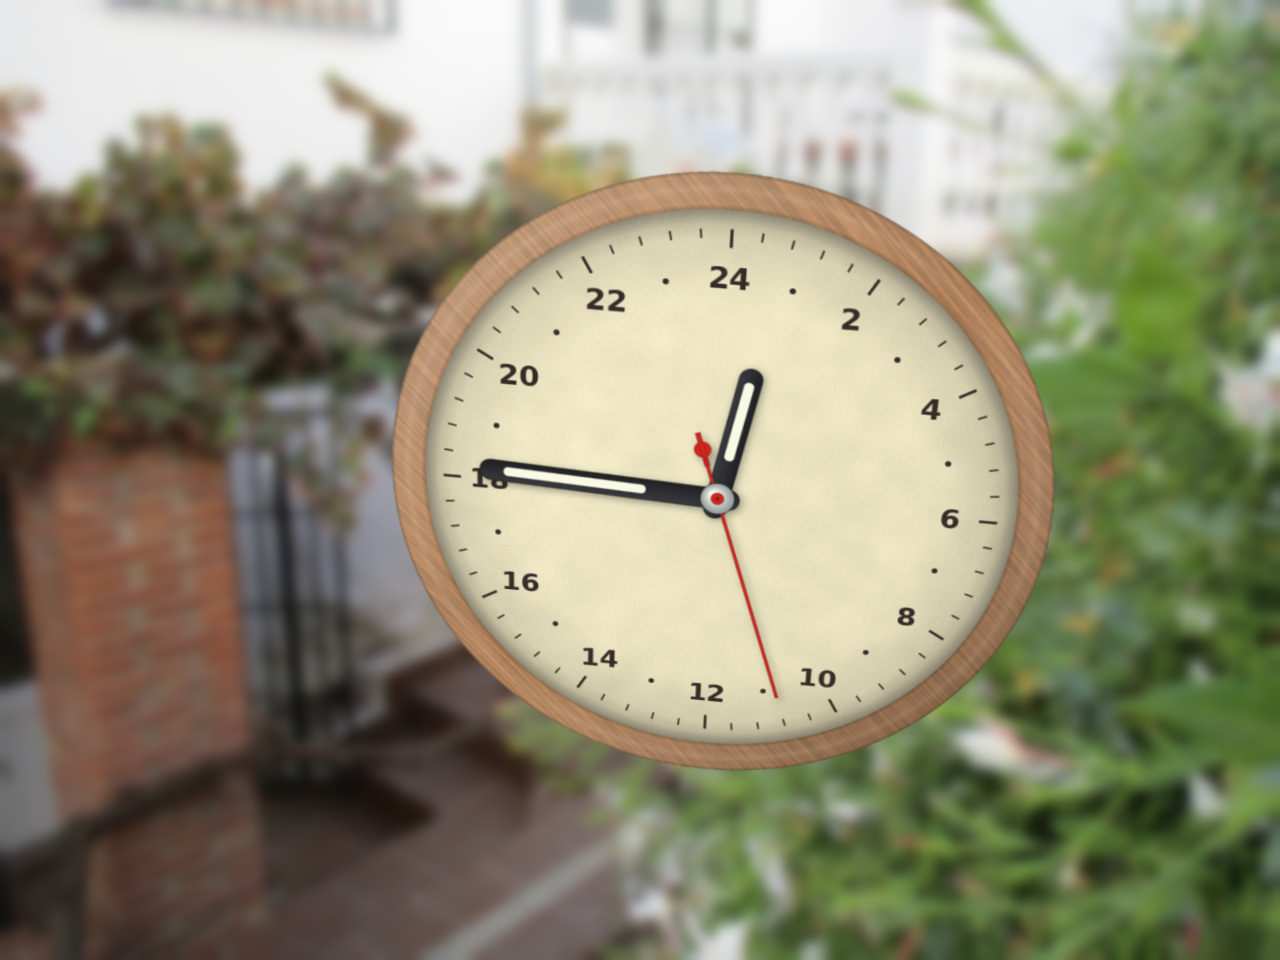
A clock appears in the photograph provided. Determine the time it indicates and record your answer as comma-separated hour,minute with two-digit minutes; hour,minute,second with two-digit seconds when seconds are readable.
0,45,27
